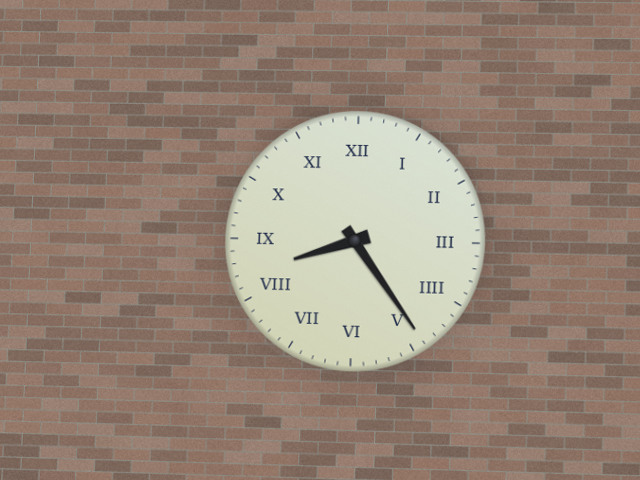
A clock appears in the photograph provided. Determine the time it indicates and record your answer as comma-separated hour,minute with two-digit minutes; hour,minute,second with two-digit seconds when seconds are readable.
8,24
